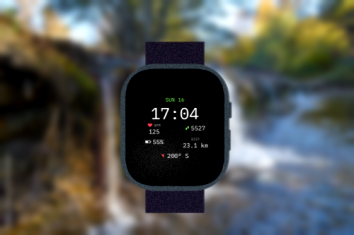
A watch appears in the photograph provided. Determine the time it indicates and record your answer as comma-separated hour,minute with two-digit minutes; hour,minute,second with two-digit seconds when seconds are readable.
17,04
